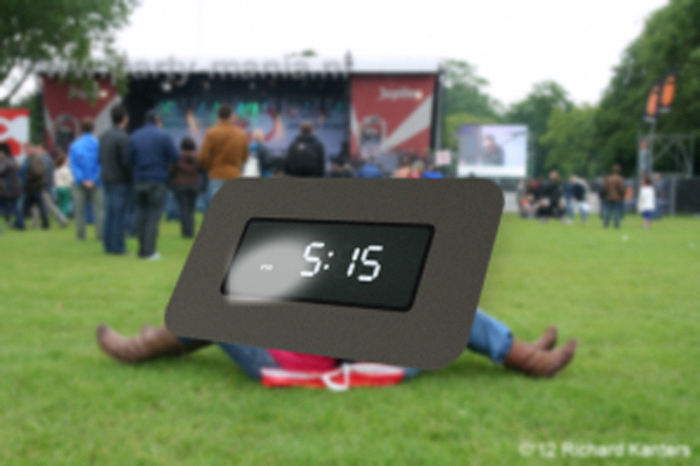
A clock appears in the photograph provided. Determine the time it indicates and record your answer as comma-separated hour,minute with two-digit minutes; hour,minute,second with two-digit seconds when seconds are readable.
5,15
